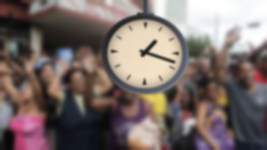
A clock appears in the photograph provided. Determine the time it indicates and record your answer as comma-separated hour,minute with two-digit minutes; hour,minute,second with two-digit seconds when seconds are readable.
1,18
